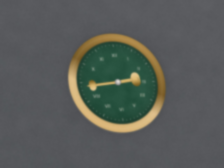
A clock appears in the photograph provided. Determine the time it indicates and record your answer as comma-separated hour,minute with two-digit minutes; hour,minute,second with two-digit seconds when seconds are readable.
2,44
